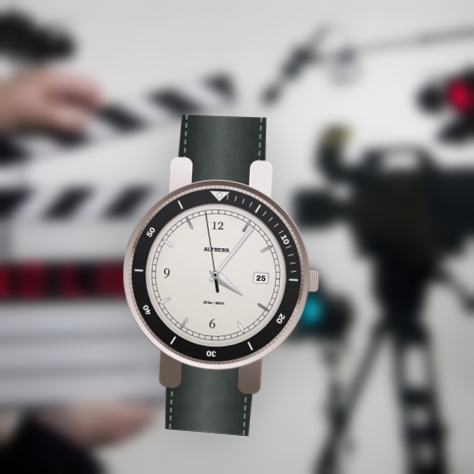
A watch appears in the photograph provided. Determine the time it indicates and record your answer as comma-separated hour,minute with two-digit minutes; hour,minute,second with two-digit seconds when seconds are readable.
4,05,58
